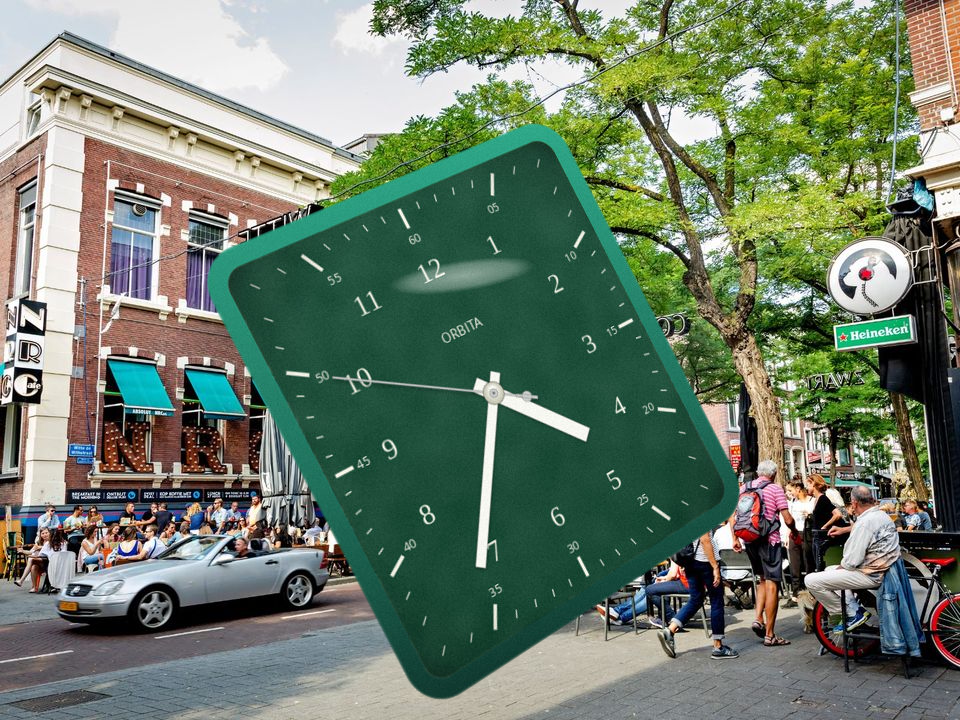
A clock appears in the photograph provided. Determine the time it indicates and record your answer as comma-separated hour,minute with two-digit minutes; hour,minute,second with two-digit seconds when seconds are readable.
4,35,50
